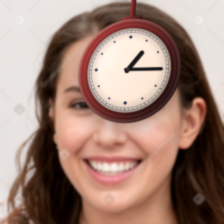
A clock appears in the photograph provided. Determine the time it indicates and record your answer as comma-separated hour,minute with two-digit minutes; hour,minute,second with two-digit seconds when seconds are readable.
1,15
